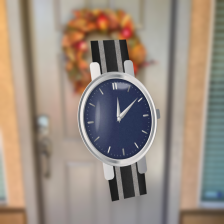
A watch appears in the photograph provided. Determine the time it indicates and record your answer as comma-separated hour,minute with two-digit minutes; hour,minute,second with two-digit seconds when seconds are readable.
12,09
